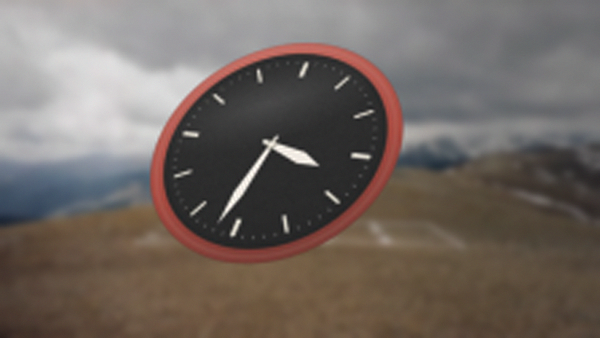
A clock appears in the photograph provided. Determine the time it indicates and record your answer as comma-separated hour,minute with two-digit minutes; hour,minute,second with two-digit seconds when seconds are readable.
3,32
